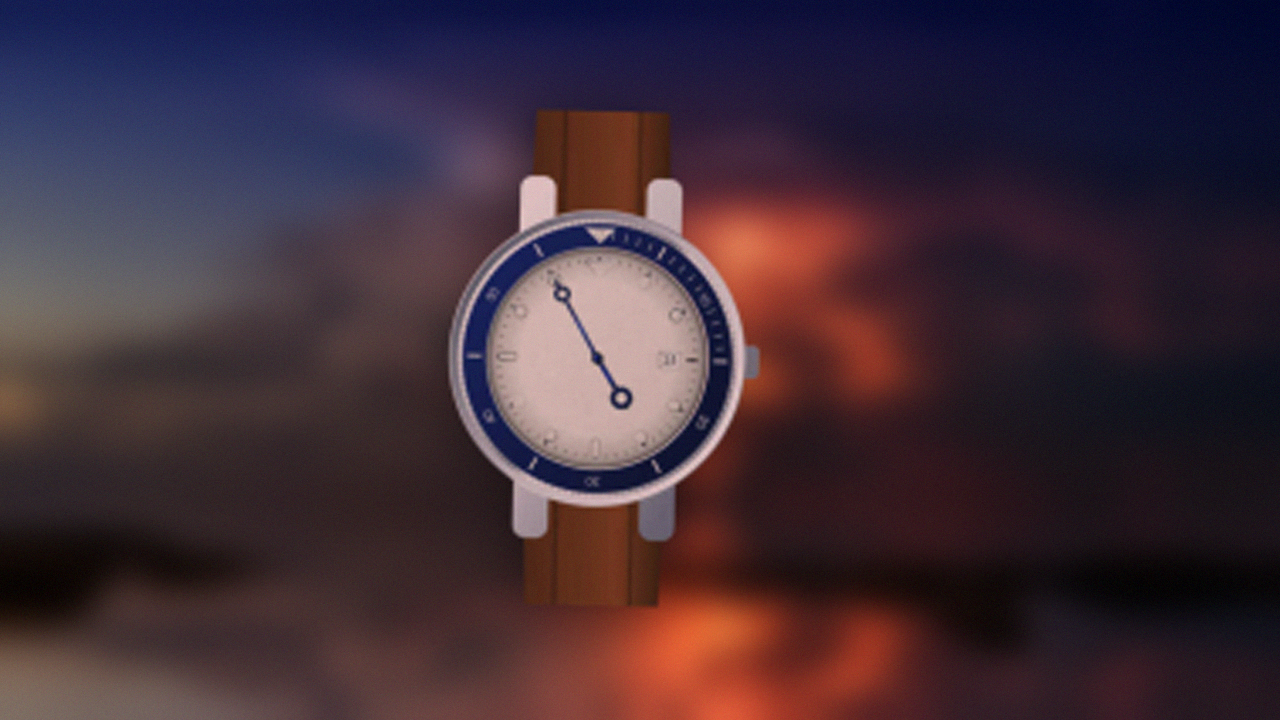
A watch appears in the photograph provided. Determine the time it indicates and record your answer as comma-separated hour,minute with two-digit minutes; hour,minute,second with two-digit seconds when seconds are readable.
4,55
